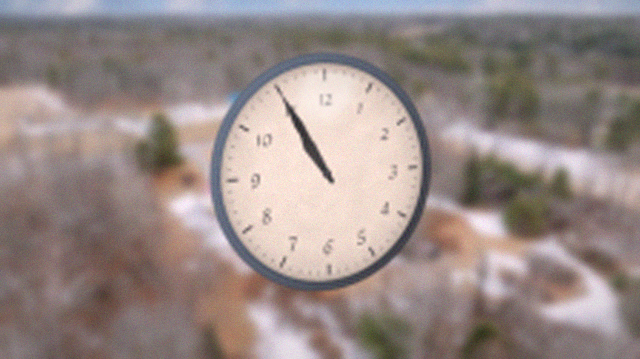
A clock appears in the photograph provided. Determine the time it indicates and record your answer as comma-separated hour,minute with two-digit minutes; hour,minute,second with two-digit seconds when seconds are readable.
10,55
